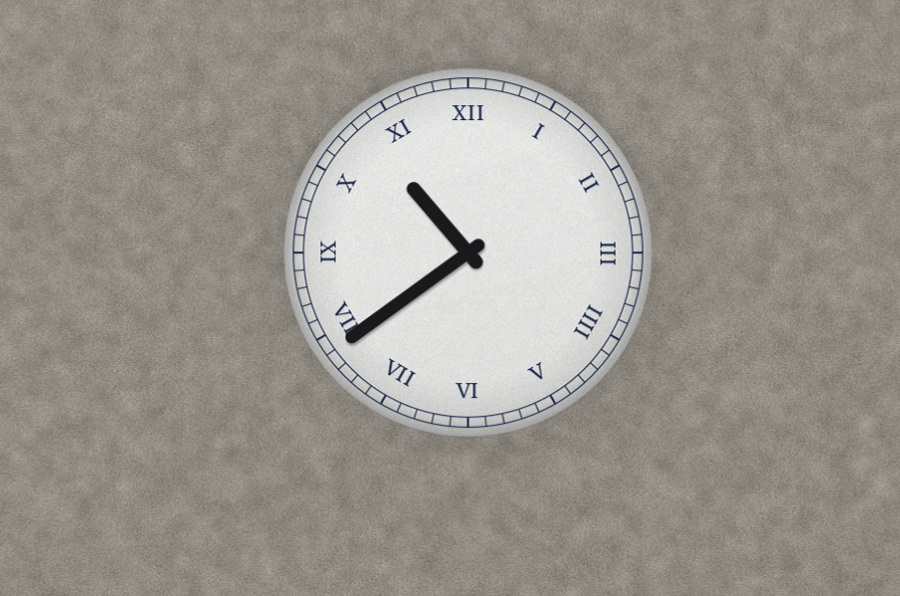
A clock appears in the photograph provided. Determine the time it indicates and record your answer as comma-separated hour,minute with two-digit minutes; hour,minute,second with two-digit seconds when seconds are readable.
10,39
